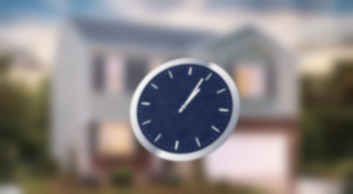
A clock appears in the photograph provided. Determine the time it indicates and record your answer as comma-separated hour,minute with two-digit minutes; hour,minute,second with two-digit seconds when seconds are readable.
1,04
